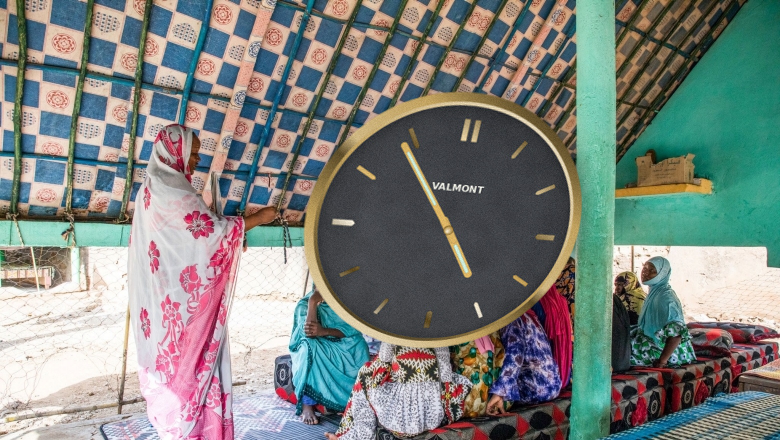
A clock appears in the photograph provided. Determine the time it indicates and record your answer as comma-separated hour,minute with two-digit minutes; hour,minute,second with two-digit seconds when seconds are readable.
4,54
